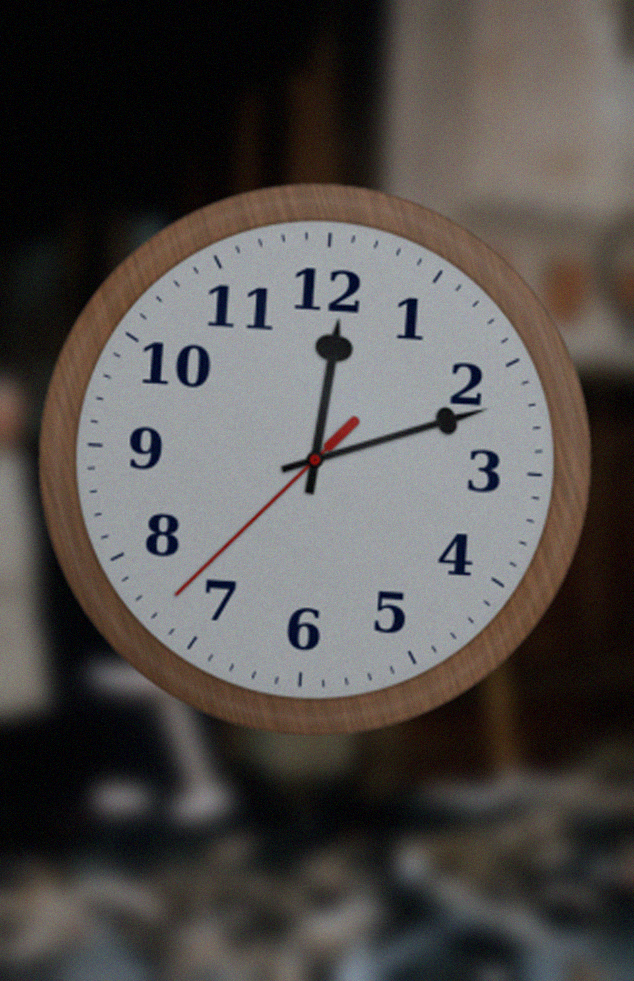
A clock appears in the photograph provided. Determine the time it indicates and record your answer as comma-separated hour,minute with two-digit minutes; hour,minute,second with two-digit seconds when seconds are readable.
12,11,37
